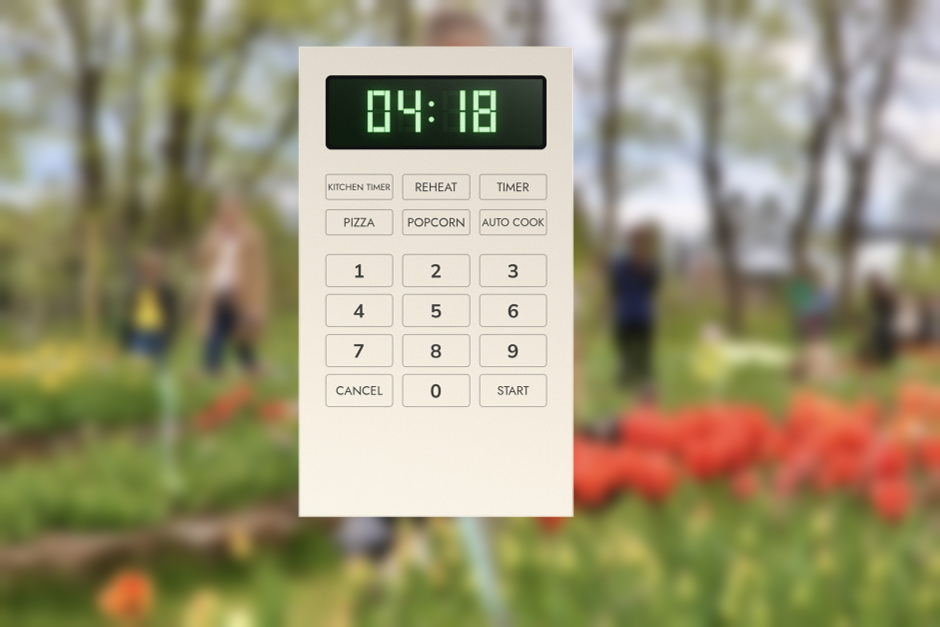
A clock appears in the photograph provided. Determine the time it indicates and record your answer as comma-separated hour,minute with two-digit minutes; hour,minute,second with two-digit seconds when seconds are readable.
4,18
